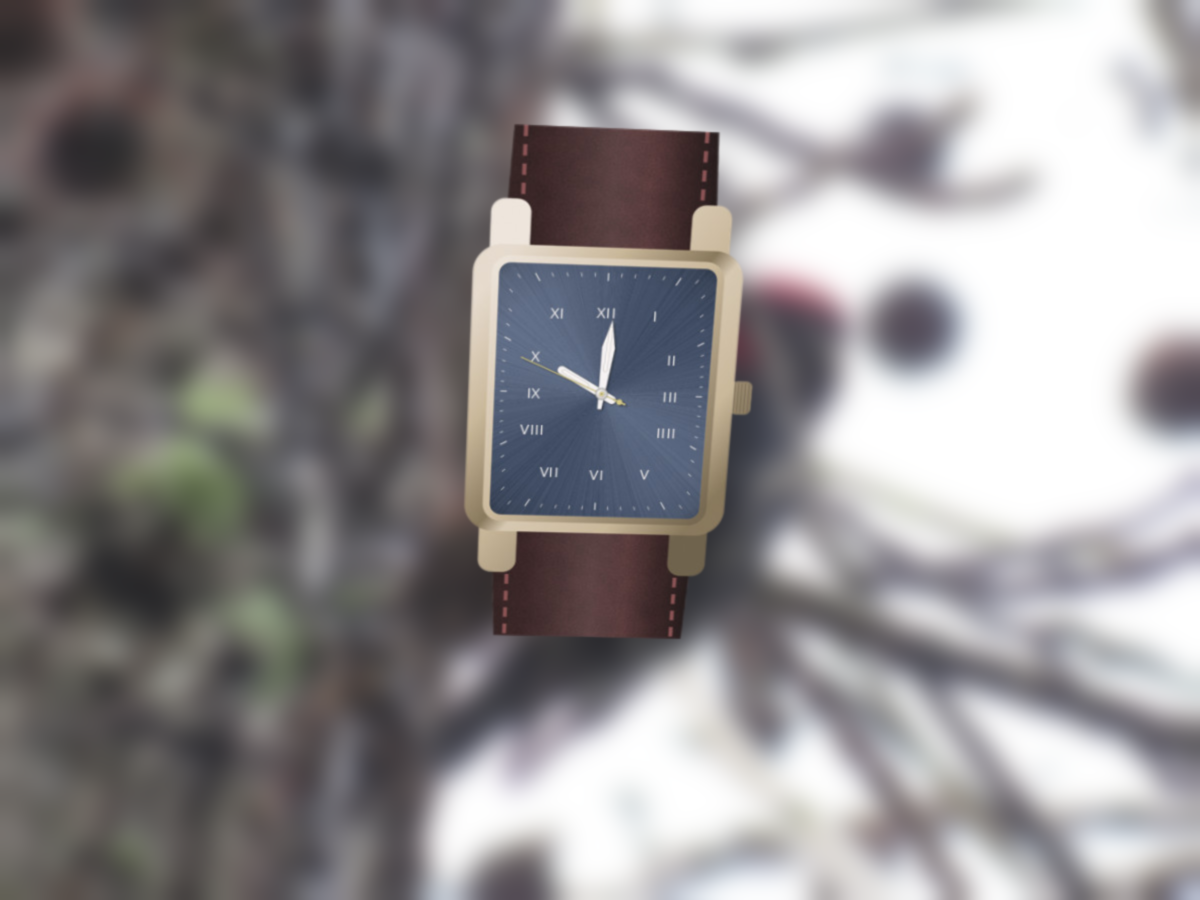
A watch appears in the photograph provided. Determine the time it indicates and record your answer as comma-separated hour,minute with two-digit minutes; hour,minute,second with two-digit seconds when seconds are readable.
10,00,49
